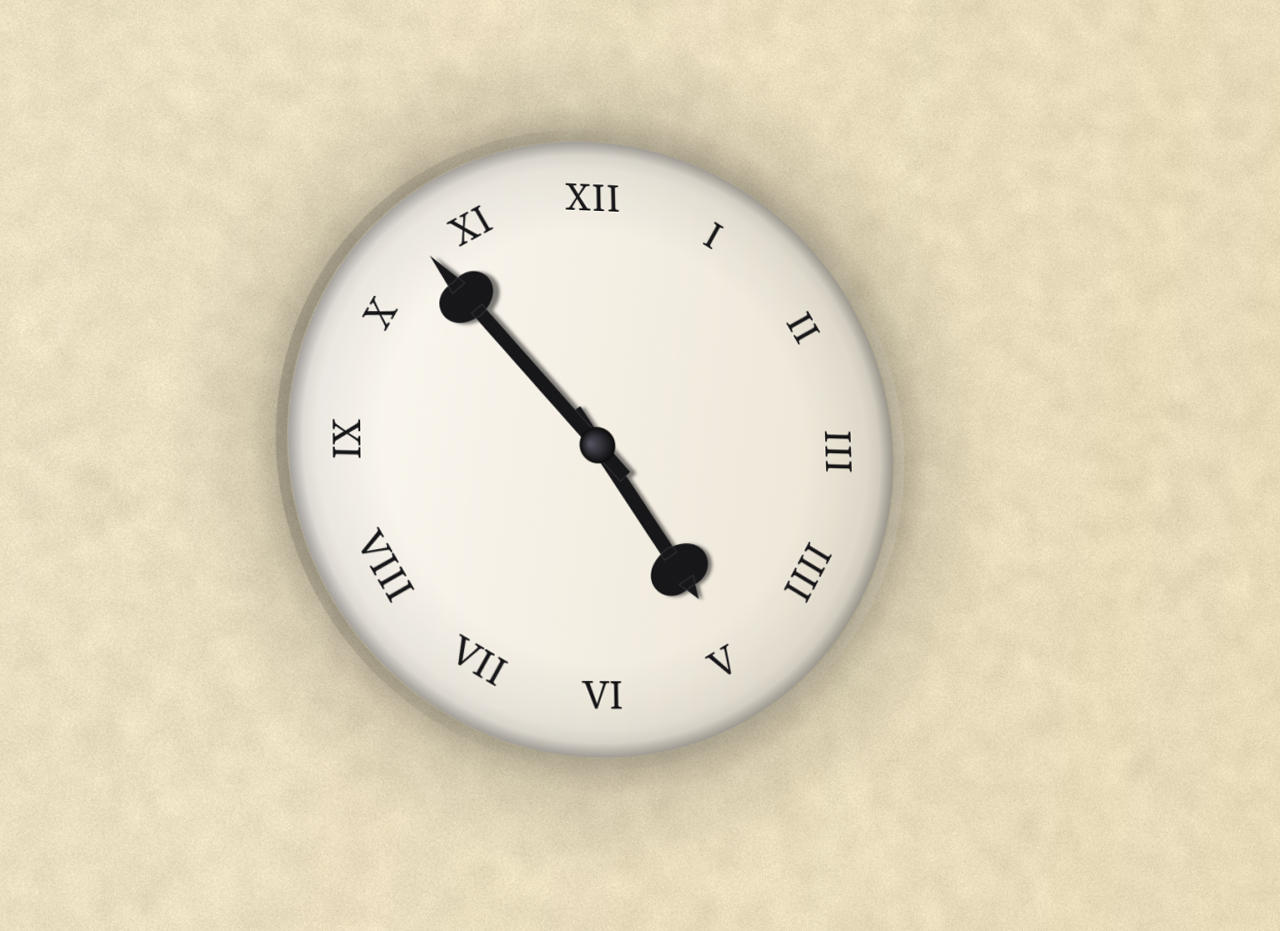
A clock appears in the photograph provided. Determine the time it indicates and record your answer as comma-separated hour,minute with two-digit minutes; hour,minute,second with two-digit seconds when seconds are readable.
4,53
